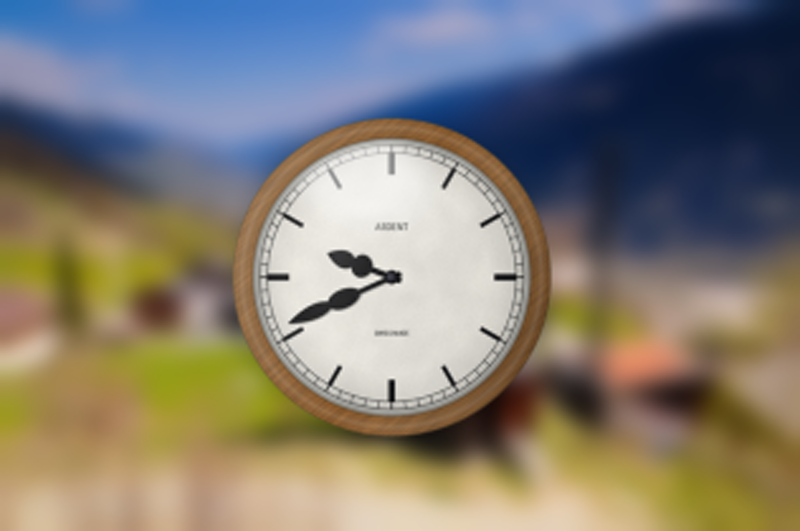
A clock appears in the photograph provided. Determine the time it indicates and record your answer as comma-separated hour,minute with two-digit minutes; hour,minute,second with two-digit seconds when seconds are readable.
9,41
